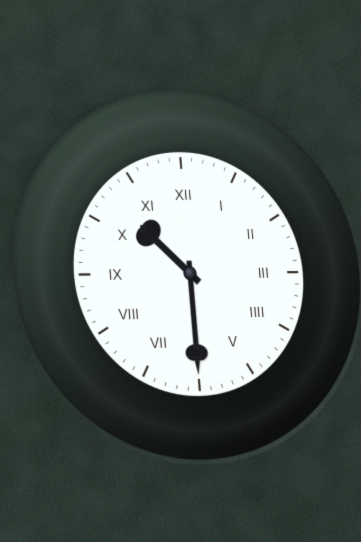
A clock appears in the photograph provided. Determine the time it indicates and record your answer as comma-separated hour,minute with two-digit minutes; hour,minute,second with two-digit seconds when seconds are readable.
10,30
